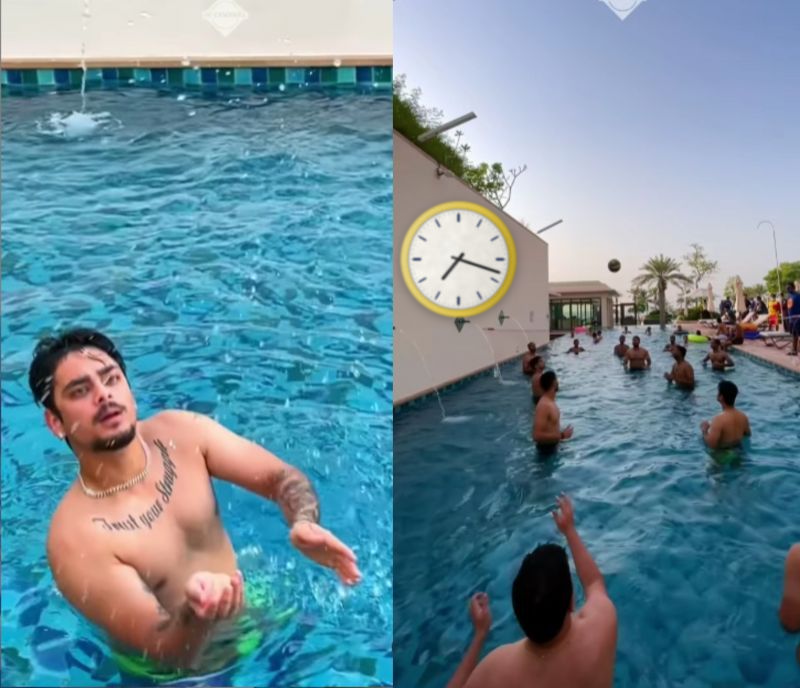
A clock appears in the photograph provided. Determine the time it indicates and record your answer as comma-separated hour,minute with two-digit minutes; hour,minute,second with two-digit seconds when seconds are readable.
7,18
